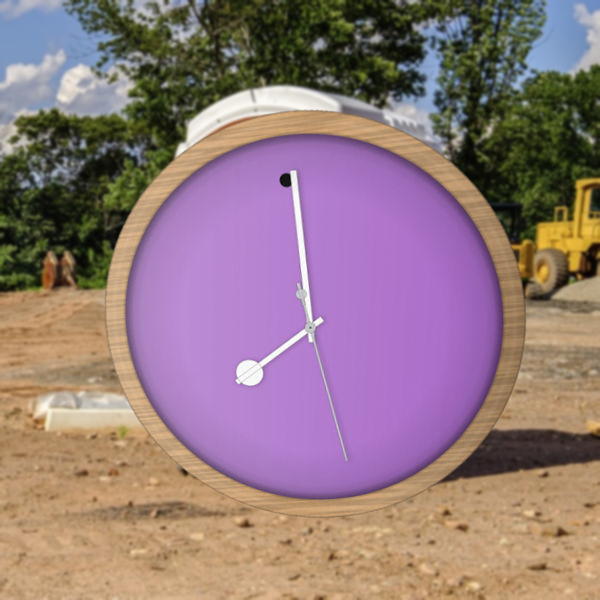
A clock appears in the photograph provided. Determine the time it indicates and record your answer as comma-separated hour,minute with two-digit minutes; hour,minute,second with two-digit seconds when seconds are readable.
8,00,29
